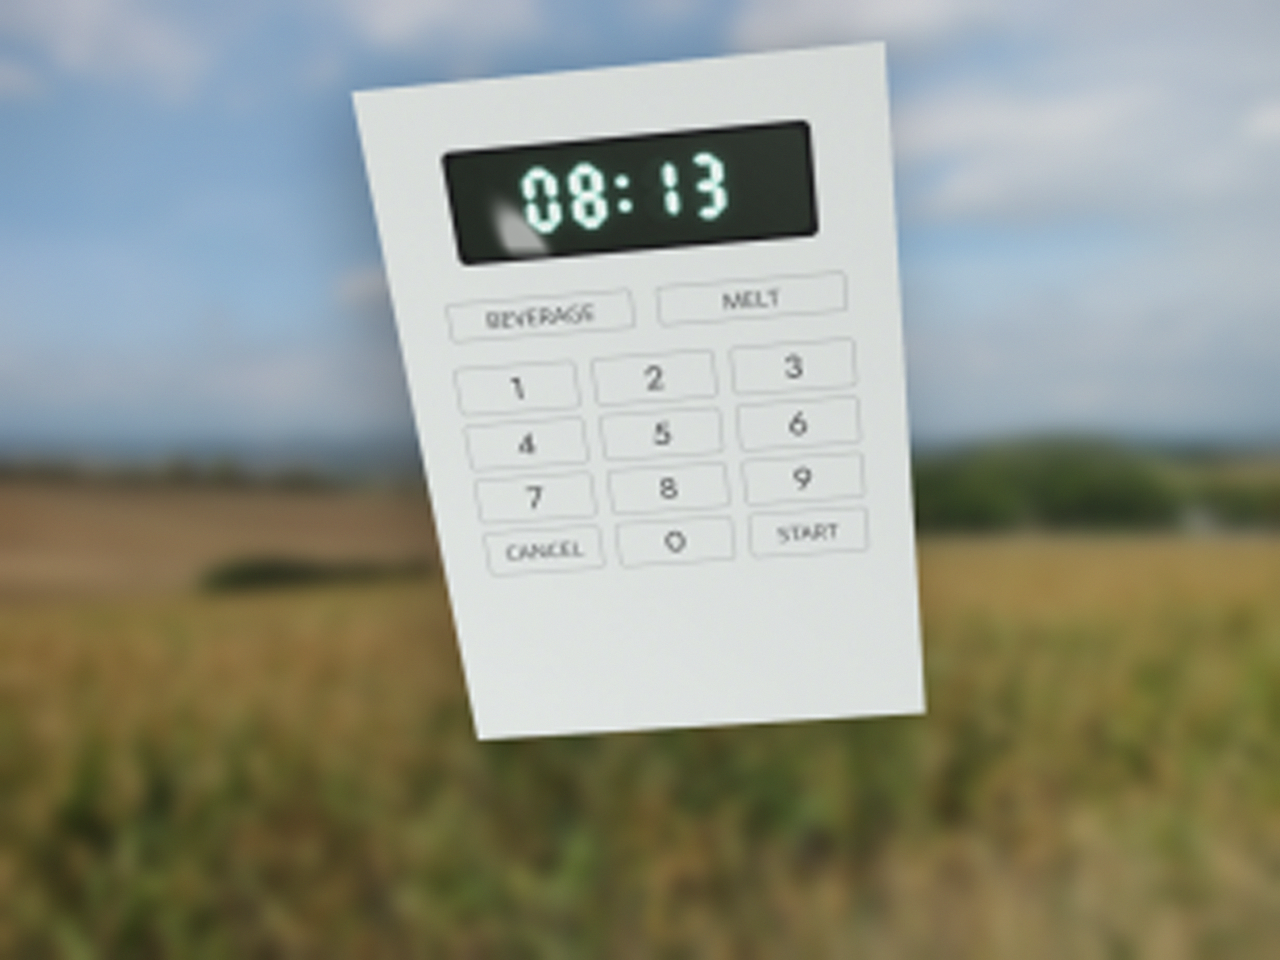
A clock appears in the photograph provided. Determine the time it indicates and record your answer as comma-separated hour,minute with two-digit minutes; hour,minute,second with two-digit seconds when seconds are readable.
8,13
